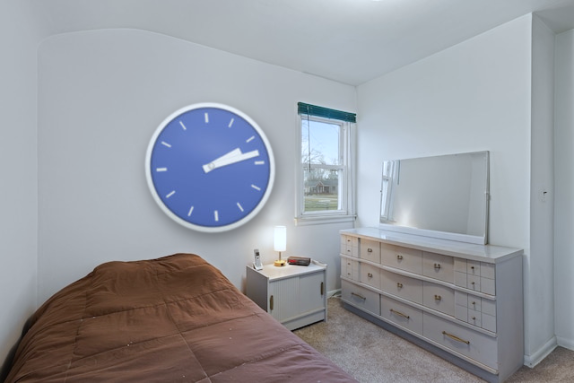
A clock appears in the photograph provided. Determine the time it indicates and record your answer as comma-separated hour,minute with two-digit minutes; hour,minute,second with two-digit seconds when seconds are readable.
2,13
